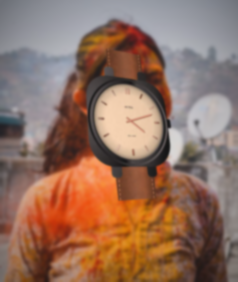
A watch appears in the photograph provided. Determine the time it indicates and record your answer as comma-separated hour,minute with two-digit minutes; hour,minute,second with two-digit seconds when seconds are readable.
4,12
